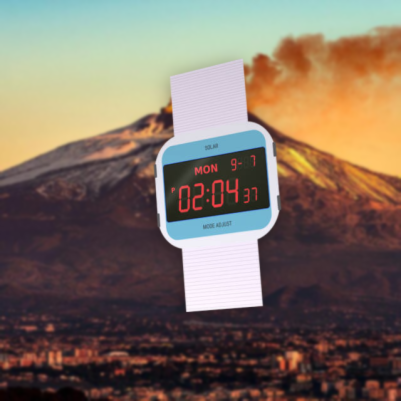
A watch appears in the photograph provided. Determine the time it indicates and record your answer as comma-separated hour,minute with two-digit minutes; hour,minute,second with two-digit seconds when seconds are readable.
2,04,37
